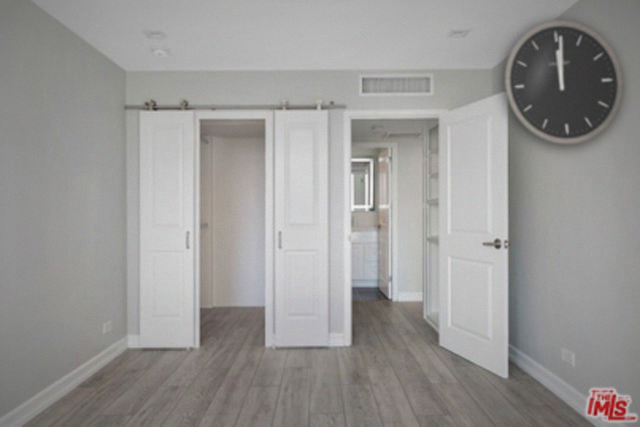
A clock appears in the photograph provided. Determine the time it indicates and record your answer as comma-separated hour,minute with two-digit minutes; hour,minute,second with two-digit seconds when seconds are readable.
12,01
